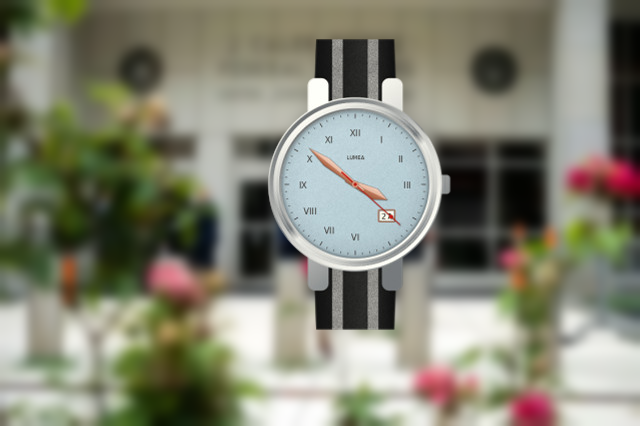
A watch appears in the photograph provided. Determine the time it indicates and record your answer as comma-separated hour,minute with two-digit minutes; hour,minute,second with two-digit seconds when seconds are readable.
3,51,22
